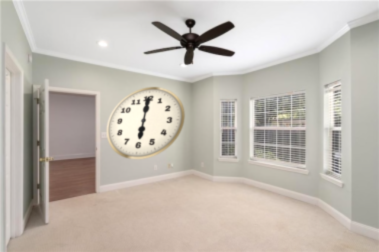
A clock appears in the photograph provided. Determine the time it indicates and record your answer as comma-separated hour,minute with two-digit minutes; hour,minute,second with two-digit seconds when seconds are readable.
6,00
